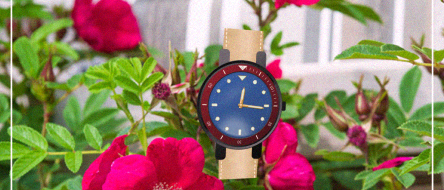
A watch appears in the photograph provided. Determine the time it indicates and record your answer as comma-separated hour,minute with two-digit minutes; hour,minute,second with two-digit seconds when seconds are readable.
12,16
